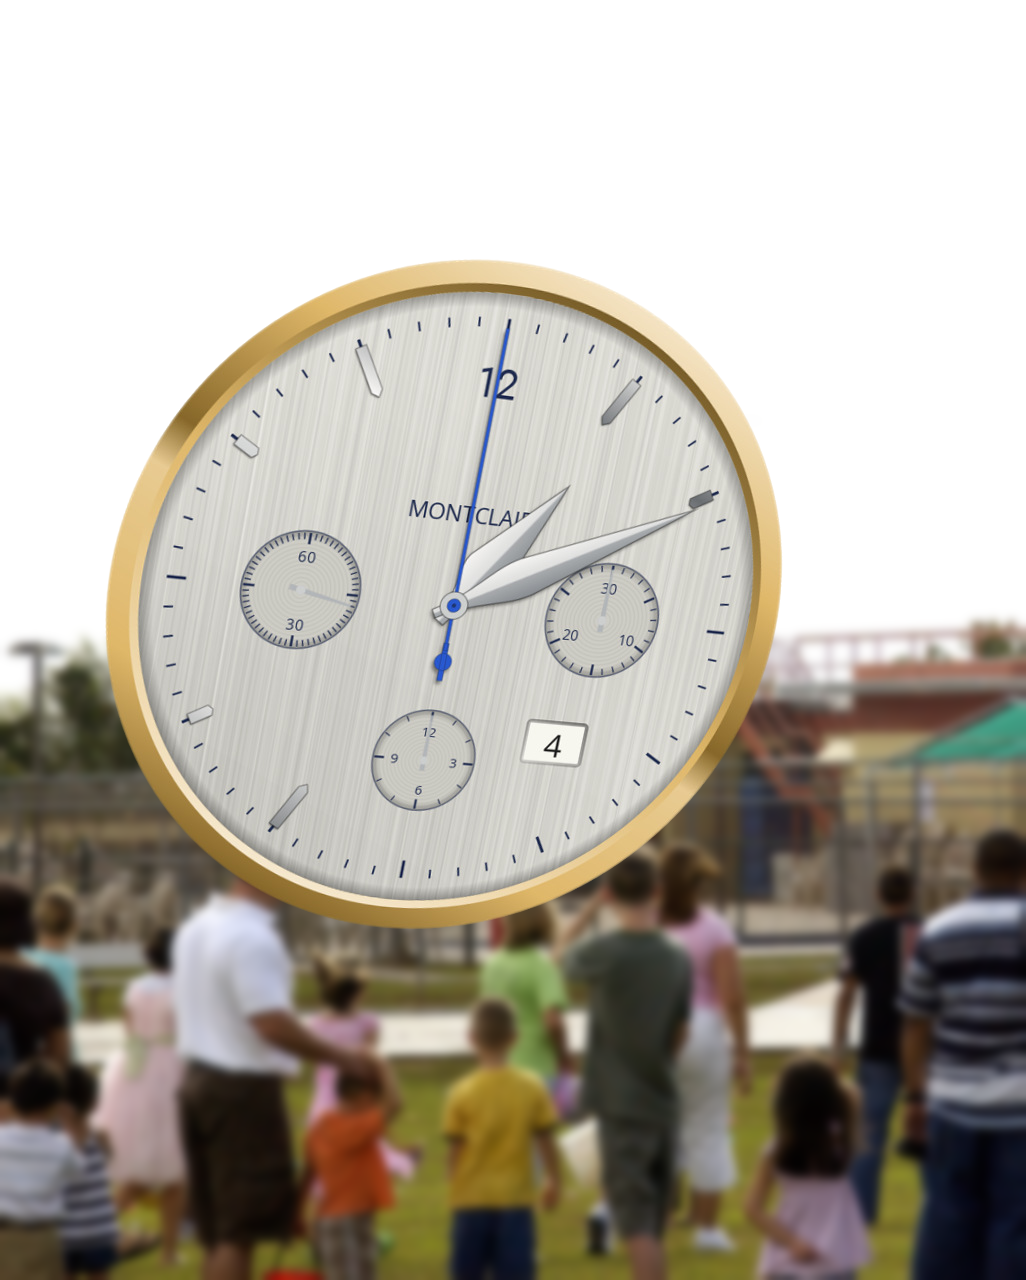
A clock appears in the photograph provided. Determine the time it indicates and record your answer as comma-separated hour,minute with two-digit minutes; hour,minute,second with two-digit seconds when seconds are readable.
1,10,17
